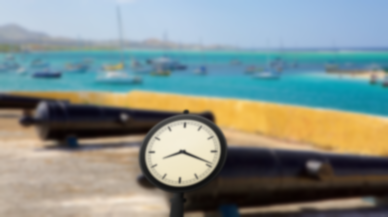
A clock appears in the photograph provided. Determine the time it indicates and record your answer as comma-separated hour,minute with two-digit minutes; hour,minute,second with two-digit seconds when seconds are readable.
8,19
